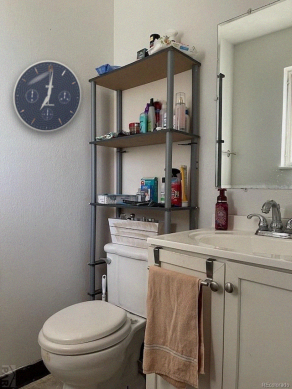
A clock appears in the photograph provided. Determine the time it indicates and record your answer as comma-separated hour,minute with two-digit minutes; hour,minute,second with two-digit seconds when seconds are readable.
7,01
